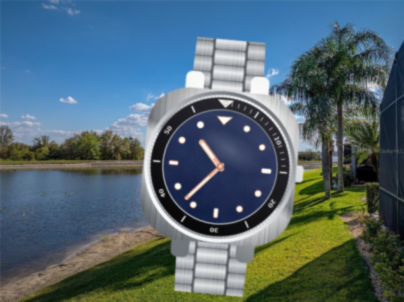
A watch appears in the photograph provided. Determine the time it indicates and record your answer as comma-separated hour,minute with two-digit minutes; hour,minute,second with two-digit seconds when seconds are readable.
10,37
